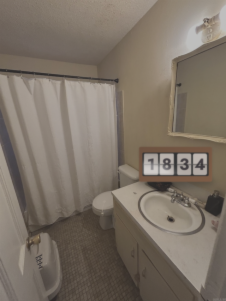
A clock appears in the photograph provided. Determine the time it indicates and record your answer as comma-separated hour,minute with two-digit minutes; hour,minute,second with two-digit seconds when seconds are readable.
18,34
